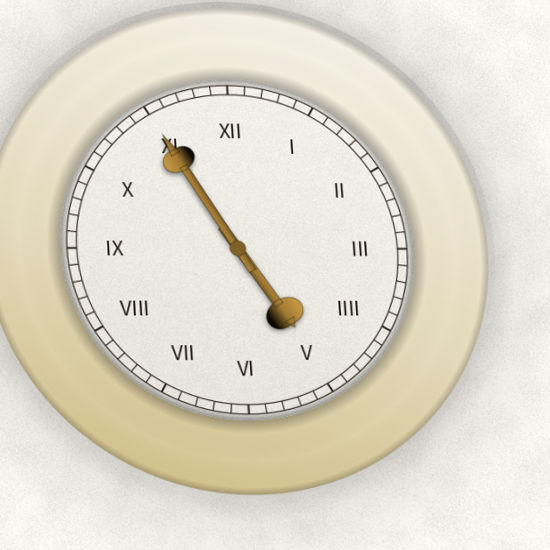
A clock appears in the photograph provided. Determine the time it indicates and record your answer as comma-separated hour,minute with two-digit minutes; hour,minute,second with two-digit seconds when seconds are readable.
4,55
